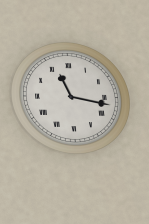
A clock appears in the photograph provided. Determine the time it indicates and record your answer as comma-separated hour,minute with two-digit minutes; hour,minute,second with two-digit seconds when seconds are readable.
11,17
